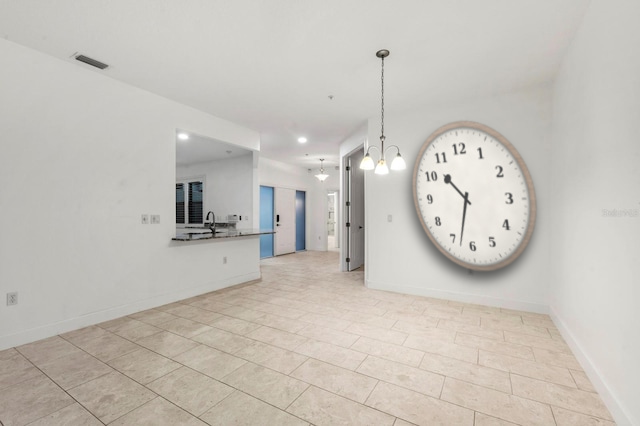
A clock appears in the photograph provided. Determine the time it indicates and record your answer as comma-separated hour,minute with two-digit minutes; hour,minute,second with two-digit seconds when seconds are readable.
10,33
